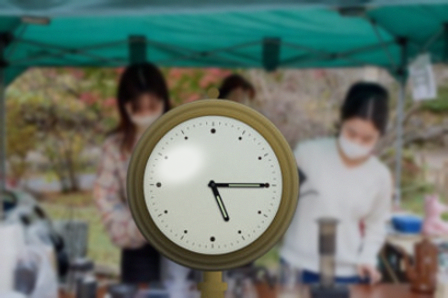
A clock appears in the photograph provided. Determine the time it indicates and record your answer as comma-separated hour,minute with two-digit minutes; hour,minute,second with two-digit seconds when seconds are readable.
5,15
